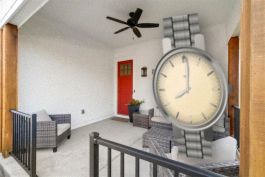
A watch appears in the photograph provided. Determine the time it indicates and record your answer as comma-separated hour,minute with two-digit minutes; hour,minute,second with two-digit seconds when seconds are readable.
8,01
